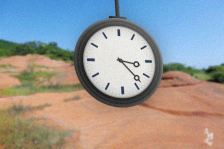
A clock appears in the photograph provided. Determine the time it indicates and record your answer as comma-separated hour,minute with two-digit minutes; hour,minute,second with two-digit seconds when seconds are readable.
3,23
